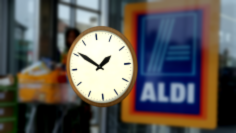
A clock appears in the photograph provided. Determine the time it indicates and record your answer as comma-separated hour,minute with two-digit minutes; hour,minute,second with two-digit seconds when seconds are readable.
1,51
